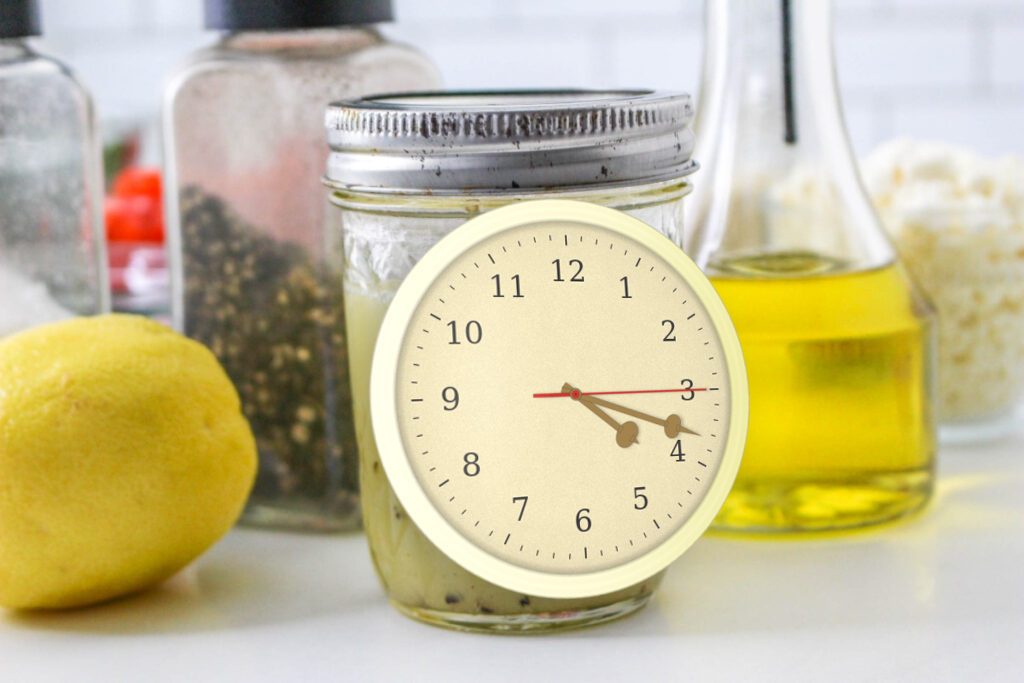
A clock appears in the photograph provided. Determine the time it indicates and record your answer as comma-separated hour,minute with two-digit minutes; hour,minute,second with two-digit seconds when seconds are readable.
4,18,15
